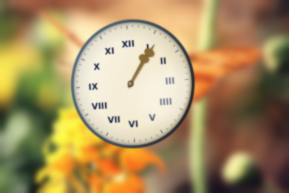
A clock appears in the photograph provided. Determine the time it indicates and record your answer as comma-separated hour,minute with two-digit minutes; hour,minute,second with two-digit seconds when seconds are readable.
1,06
